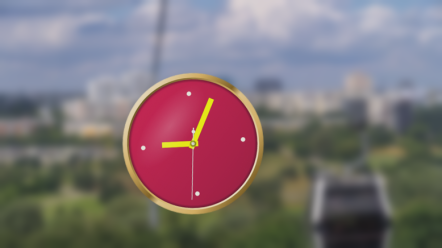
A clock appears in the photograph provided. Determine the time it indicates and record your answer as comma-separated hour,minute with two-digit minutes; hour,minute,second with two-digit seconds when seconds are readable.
9,04,31
